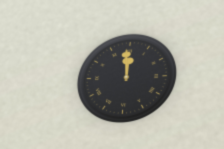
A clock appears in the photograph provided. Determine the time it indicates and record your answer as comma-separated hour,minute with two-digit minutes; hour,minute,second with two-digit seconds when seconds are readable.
11,59
